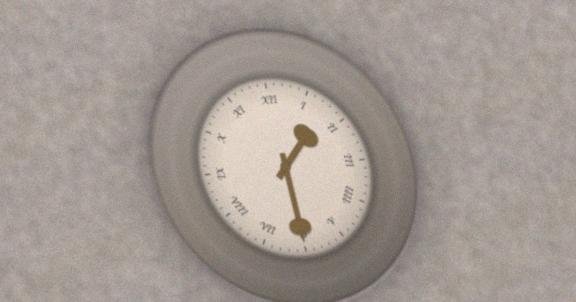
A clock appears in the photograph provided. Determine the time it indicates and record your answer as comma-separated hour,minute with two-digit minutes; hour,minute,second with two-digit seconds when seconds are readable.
1,30
